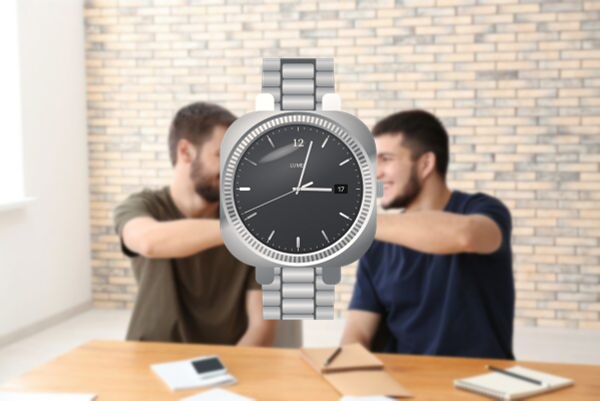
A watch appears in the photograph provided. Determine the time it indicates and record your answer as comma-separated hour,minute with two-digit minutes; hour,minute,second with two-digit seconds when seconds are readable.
3,02,41
